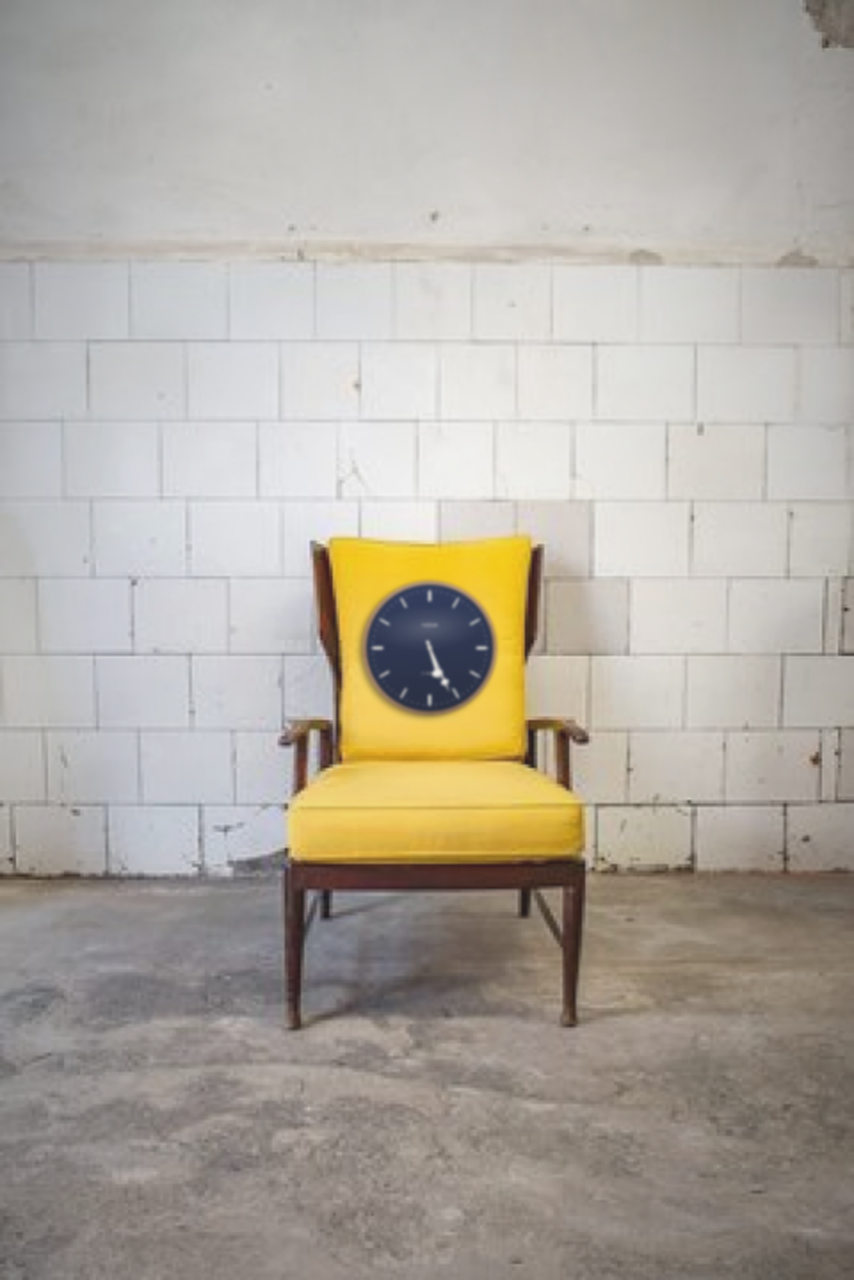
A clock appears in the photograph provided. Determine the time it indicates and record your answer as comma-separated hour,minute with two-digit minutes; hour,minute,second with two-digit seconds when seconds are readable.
5,26
